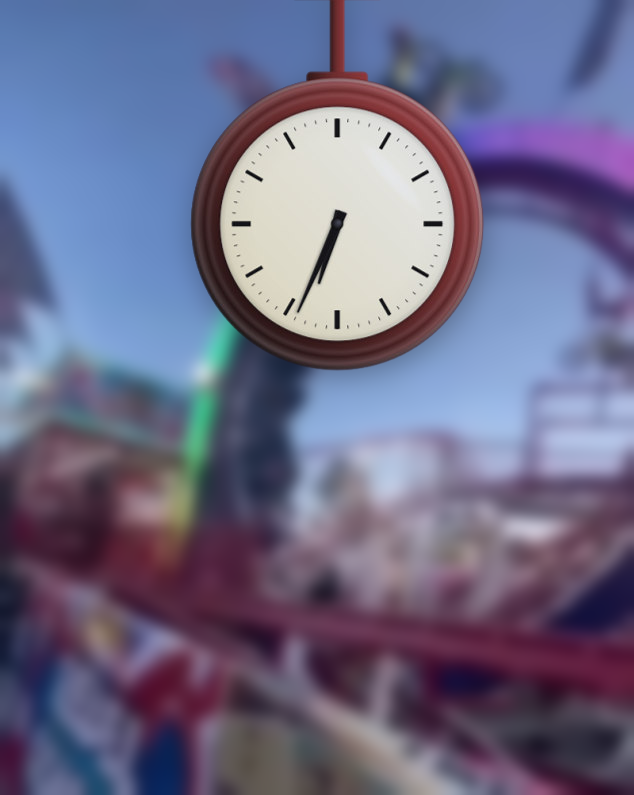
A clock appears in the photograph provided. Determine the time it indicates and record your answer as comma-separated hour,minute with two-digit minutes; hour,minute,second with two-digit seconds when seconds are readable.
6,34
